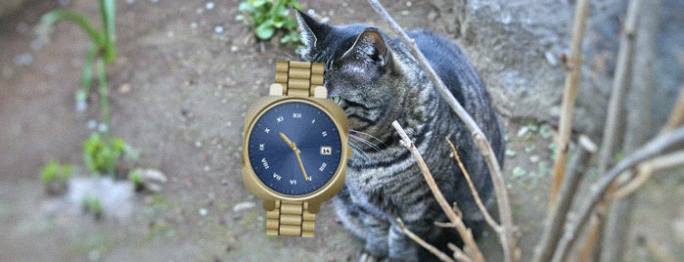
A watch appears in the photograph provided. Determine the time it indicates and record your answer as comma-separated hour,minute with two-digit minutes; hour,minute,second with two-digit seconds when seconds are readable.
10,26
